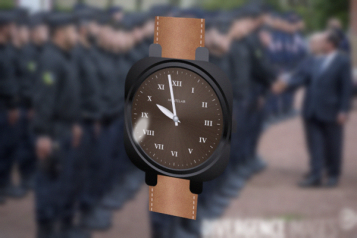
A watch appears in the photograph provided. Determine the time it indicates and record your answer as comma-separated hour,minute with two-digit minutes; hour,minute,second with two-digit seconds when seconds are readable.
9,58
